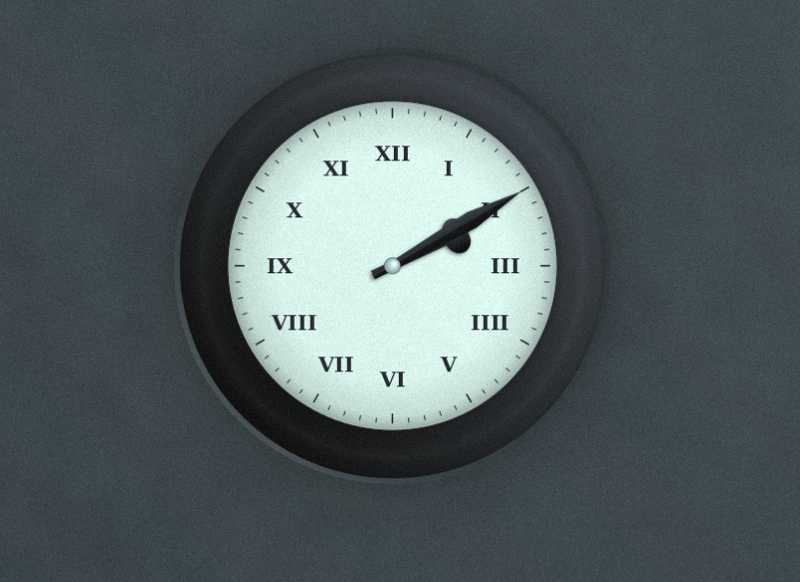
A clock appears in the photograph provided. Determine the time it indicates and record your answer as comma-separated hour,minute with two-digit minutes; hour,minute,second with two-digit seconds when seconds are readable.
2,10
